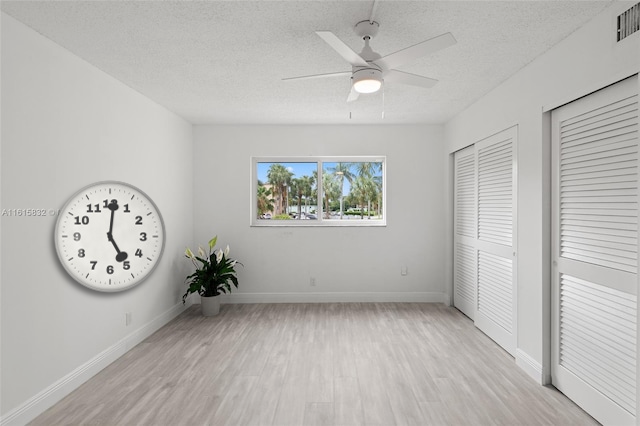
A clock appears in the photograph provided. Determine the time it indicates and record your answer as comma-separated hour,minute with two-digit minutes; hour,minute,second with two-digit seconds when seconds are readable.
5,01
